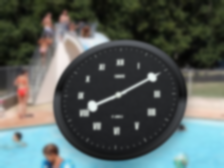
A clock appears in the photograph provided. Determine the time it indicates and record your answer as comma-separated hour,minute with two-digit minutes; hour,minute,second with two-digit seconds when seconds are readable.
8,10
